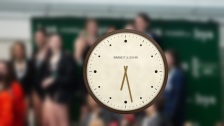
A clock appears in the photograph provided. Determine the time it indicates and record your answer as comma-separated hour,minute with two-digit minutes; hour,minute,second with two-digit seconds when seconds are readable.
6,28
